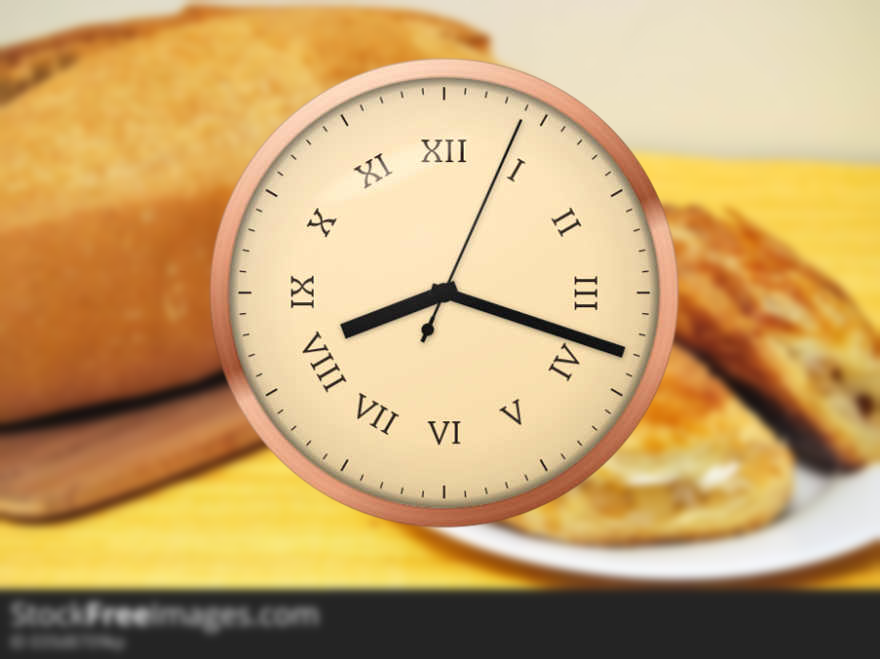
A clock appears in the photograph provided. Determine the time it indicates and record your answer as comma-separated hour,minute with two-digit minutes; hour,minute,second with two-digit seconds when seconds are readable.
8,18,04
